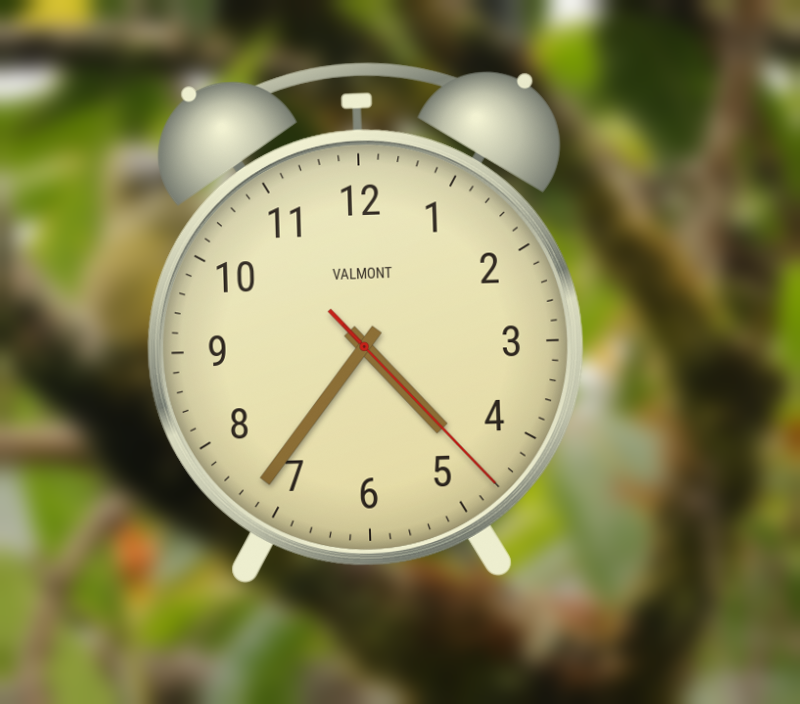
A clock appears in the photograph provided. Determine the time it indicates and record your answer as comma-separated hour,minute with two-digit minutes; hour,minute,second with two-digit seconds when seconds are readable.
4,36,23
